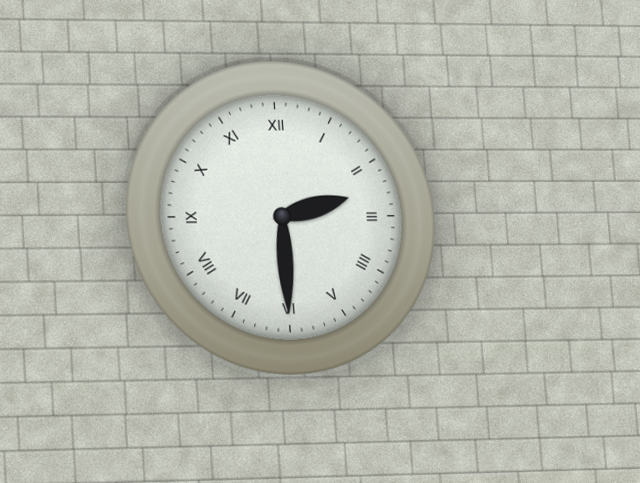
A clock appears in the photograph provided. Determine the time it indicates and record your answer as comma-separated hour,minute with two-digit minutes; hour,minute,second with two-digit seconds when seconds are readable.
2,30
